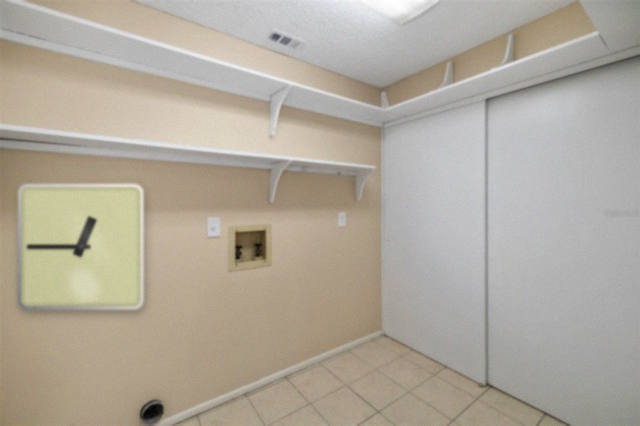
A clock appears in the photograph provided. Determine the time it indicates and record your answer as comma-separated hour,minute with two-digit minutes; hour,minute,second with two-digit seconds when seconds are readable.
12,45
